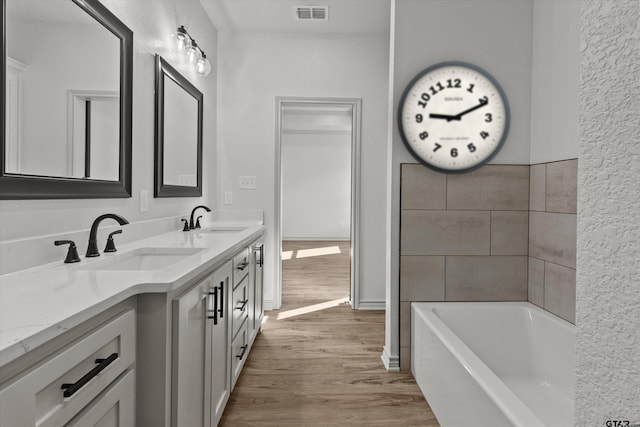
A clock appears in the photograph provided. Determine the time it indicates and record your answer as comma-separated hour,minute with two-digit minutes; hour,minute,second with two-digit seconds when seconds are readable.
9,11
